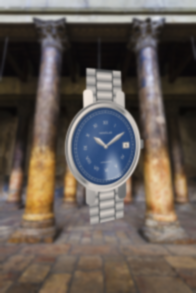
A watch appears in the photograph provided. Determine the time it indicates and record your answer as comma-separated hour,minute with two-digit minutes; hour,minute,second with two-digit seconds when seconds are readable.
10,10
